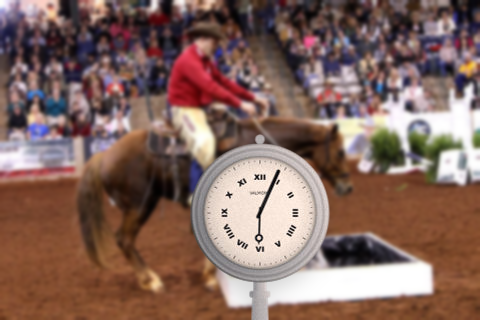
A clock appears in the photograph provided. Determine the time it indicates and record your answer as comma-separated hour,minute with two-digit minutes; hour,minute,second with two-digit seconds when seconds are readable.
6,04
